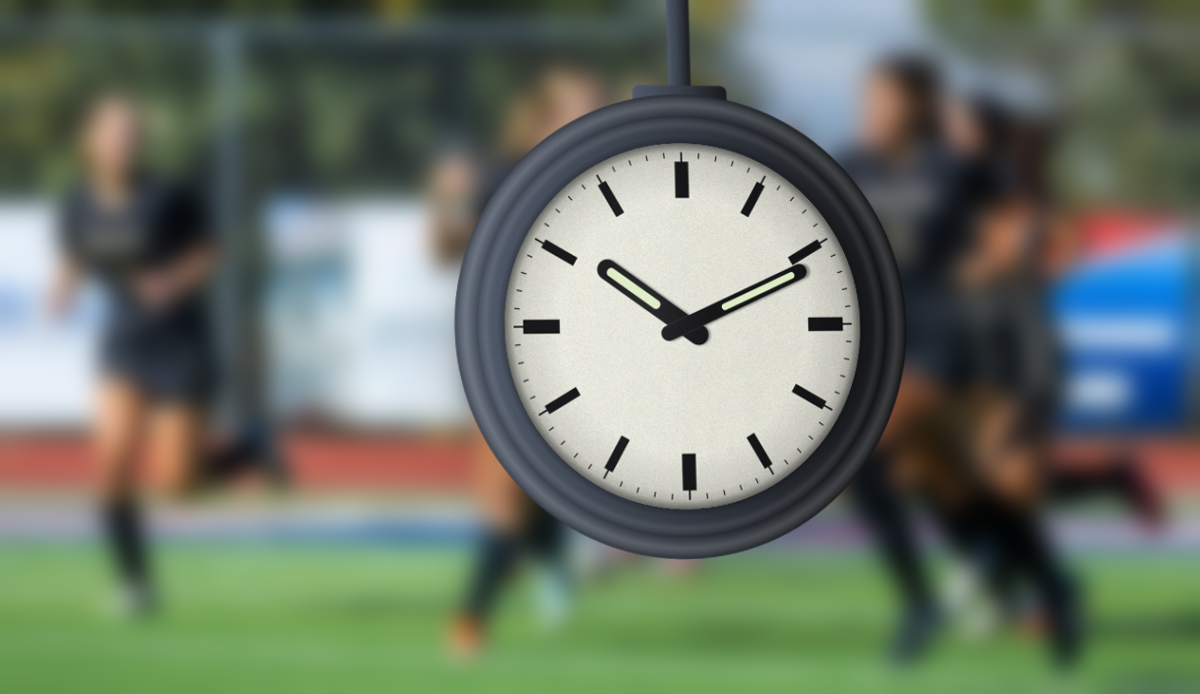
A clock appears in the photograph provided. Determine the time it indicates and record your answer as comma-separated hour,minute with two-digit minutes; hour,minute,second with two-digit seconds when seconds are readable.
10,11
